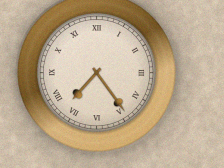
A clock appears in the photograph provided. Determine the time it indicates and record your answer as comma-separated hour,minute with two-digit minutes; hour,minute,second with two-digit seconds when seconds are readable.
7,24
